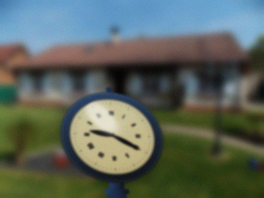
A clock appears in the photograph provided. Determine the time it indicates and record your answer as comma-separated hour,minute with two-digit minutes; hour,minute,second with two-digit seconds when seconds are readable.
9,20
